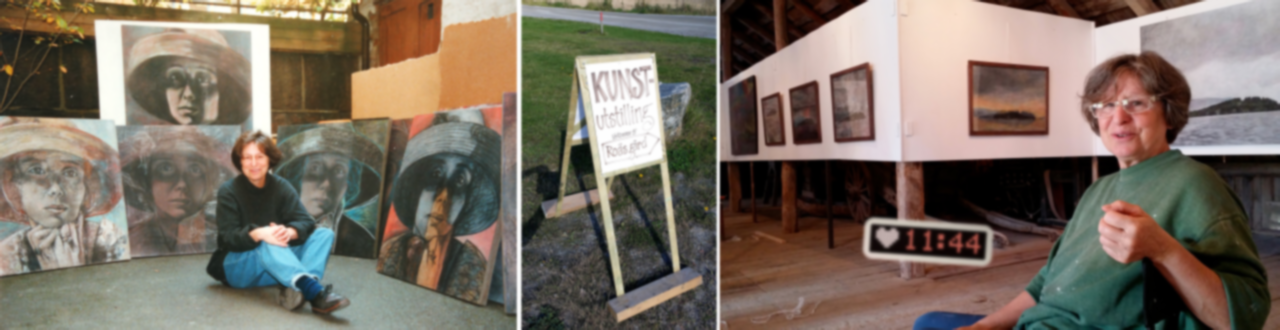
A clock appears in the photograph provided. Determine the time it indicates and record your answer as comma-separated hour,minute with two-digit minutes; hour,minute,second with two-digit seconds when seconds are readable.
11,44
